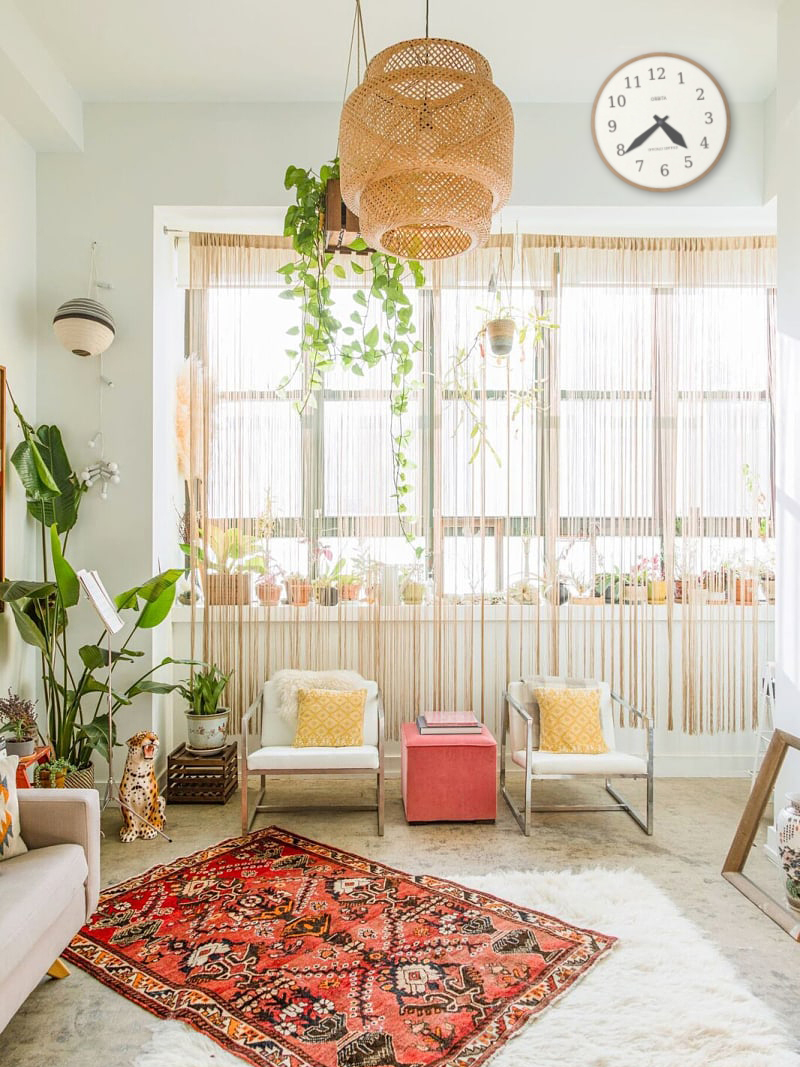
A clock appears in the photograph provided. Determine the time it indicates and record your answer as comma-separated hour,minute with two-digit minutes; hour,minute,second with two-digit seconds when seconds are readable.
4,39
